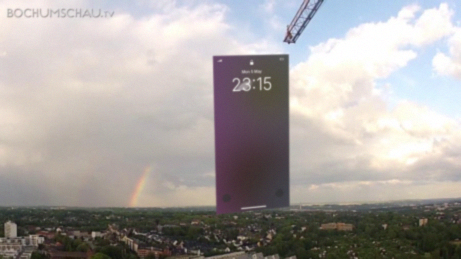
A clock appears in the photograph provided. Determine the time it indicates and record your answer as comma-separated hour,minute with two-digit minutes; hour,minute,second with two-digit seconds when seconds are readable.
23,15
